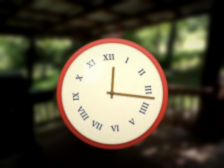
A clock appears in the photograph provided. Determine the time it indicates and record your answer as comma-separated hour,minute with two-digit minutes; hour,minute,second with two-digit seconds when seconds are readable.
12,17
